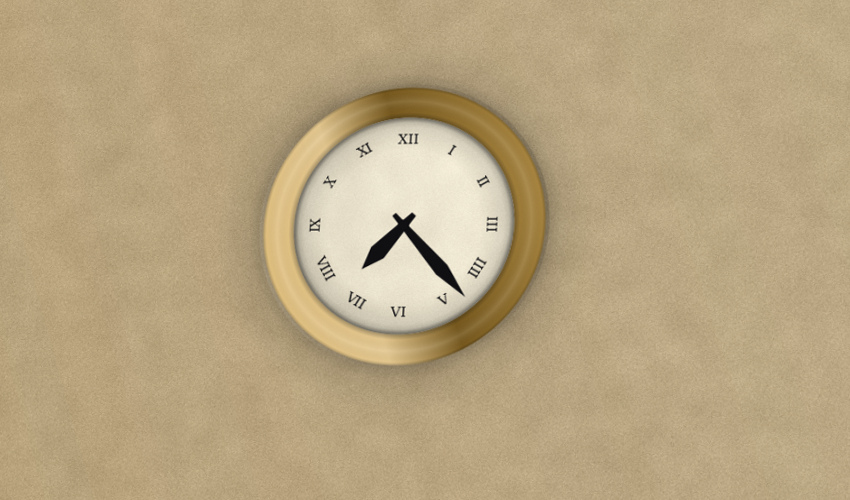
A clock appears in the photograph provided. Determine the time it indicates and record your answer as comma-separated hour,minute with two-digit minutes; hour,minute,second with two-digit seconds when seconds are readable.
7,23
